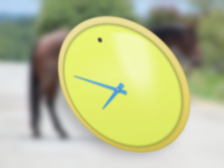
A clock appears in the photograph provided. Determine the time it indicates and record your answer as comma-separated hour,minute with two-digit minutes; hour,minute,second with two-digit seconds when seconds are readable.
7,49
